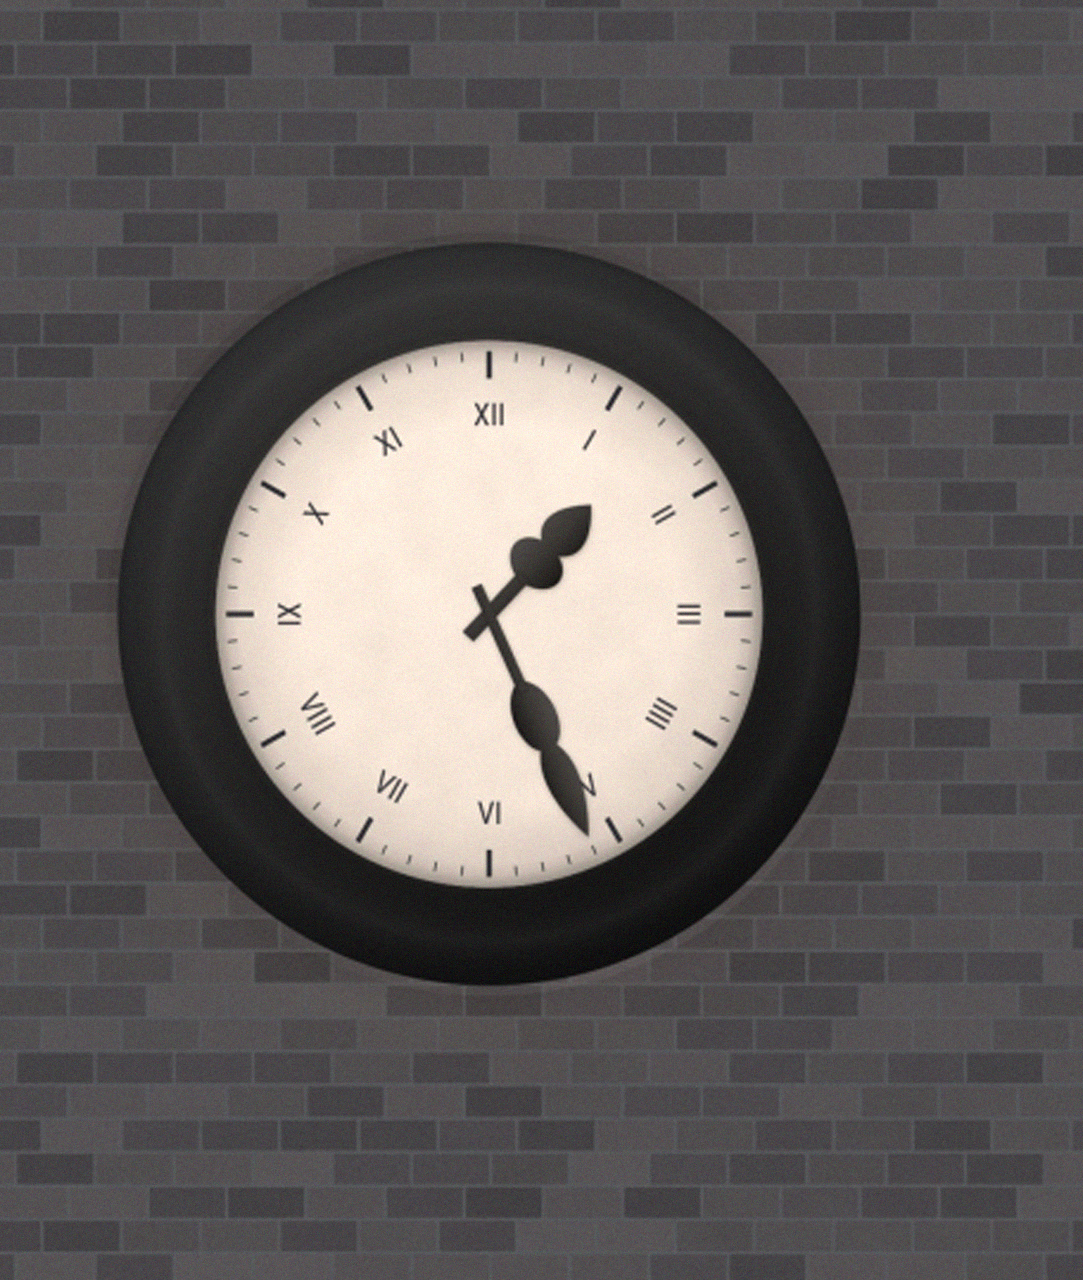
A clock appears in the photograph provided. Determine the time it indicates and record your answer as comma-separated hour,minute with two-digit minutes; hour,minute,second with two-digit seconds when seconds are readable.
1,26
